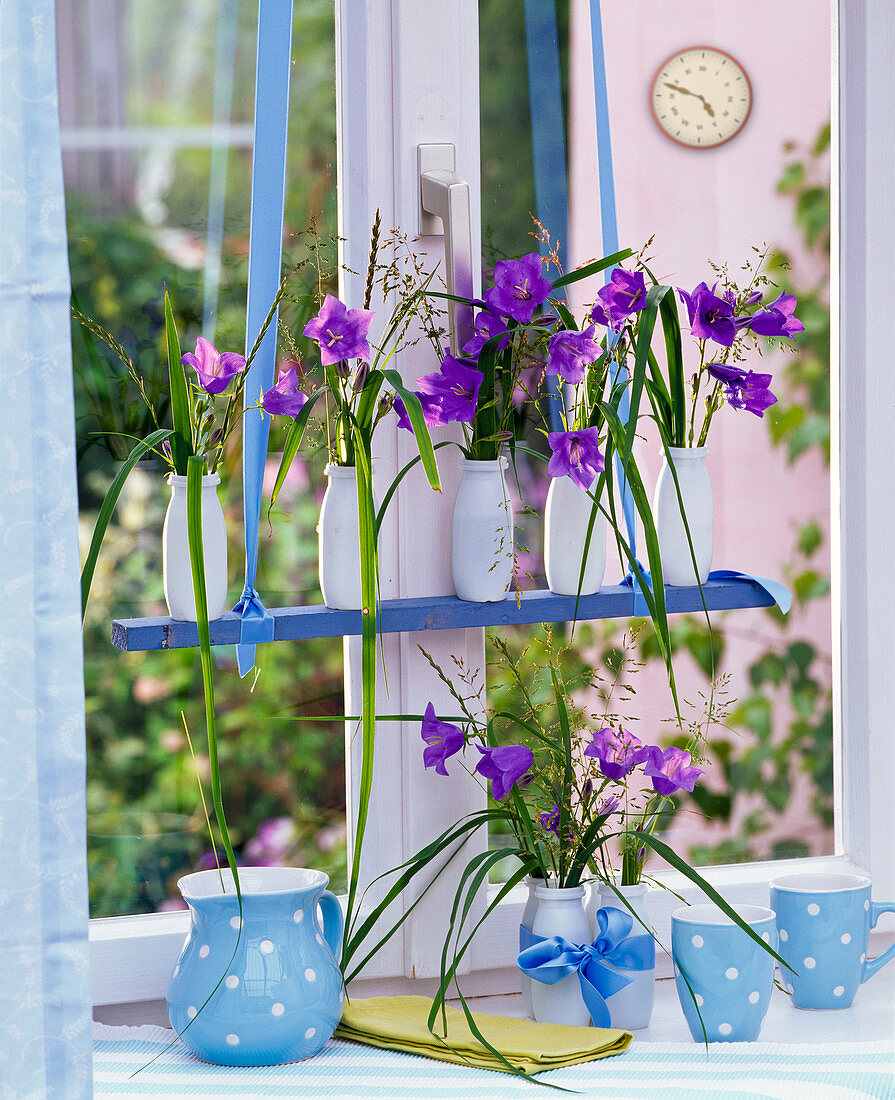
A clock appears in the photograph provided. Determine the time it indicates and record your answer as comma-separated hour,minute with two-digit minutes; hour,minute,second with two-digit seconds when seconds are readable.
4,48
